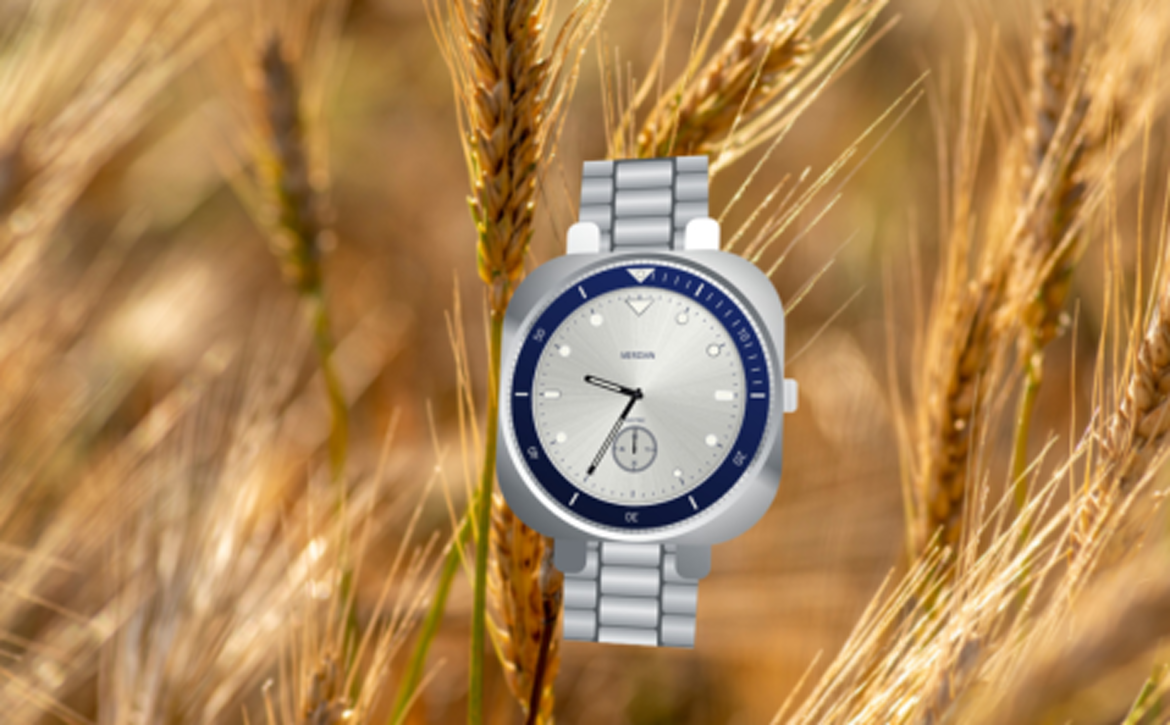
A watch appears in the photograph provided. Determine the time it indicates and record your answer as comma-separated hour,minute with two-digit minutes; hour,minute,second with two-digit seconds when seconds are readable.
9,35
